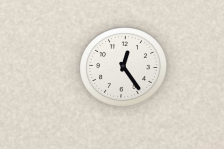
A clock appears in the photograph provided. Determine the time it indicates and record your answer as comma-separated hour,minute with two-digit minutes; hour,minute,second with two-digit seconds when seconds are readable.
12,24
